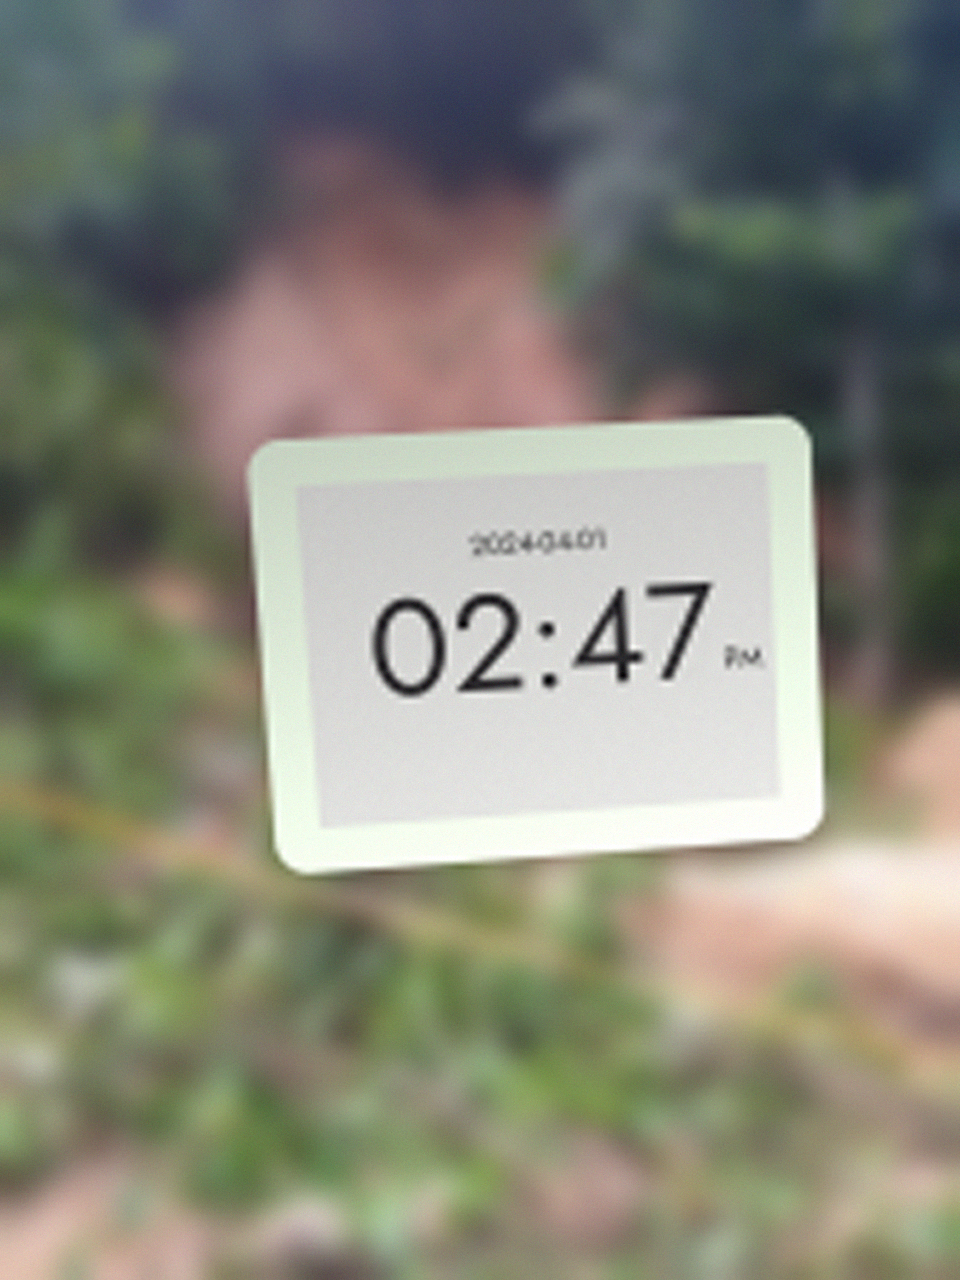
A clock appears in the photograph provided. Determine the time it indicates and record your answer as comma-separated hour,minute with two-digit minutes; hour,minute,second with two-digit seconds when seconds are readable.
2,47
